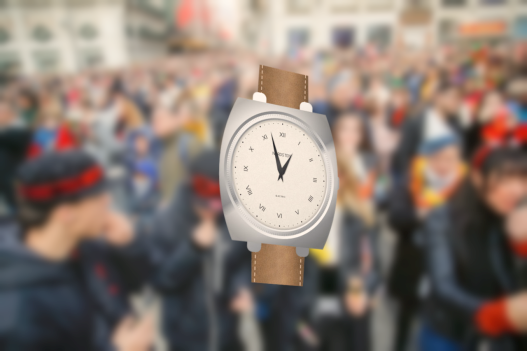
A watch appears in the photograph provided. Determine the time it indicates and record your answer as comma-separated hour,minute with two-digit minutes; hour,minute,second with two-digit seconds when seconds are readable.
12,57
